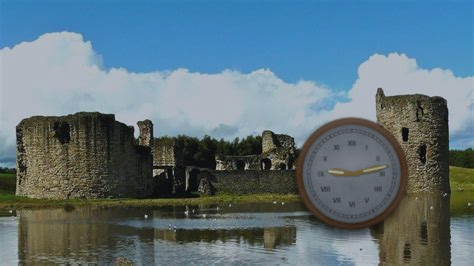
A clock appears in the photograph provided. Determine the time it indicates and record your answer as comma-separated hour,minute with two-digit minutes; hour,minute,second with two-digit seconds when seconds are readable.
9,13
